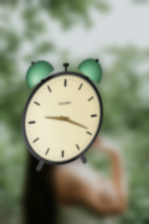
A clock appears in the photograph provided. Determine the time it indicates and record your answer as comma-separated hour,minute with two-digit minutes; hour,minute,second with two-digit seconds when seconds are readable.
9,19
